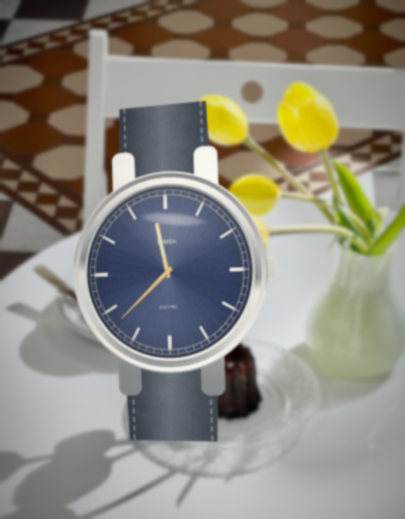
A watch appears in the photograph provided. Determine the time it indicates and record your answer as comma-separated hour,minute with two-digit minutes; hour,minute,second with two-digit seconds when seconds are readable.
11,38
